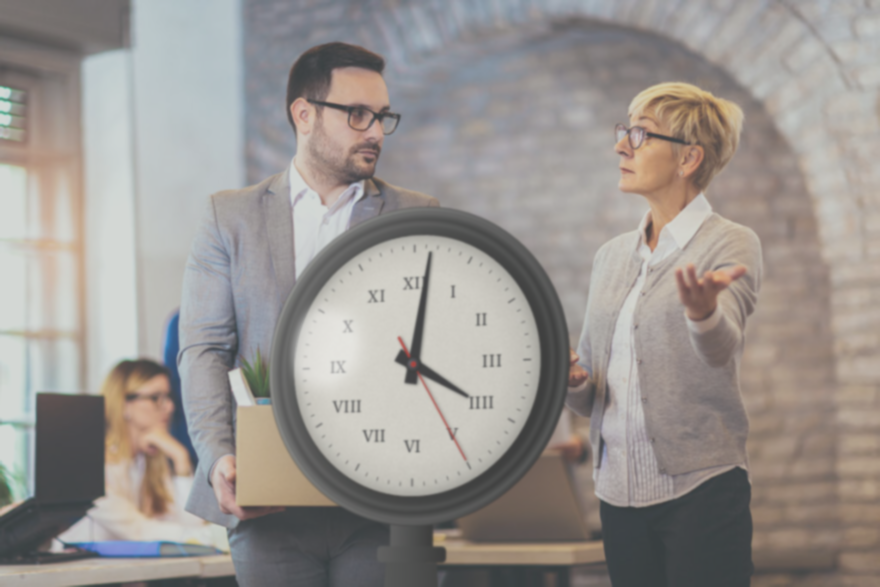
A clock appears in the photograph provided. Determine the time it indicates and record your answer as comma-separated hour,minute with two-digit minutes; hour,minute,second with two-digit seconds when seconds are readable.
4,01,25
